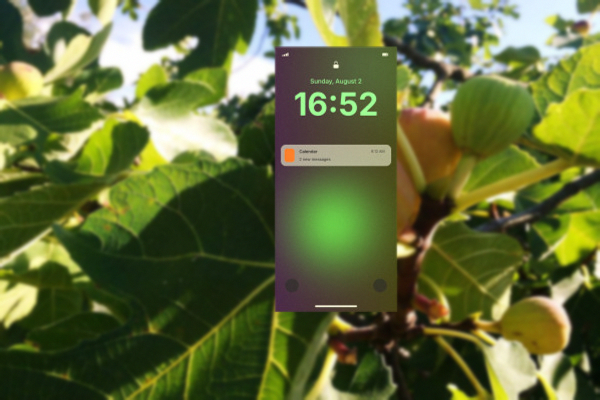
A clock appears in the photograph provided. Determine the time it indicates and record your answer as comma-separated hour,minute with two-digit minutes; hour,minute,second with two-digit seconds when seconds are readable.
16,52
